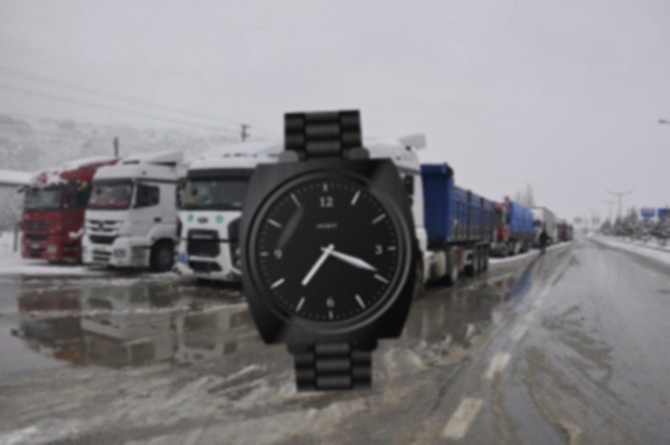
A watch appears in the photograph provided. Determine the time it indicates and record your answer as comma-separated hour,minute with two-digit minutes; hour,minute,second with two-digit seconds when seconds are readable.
7,19
